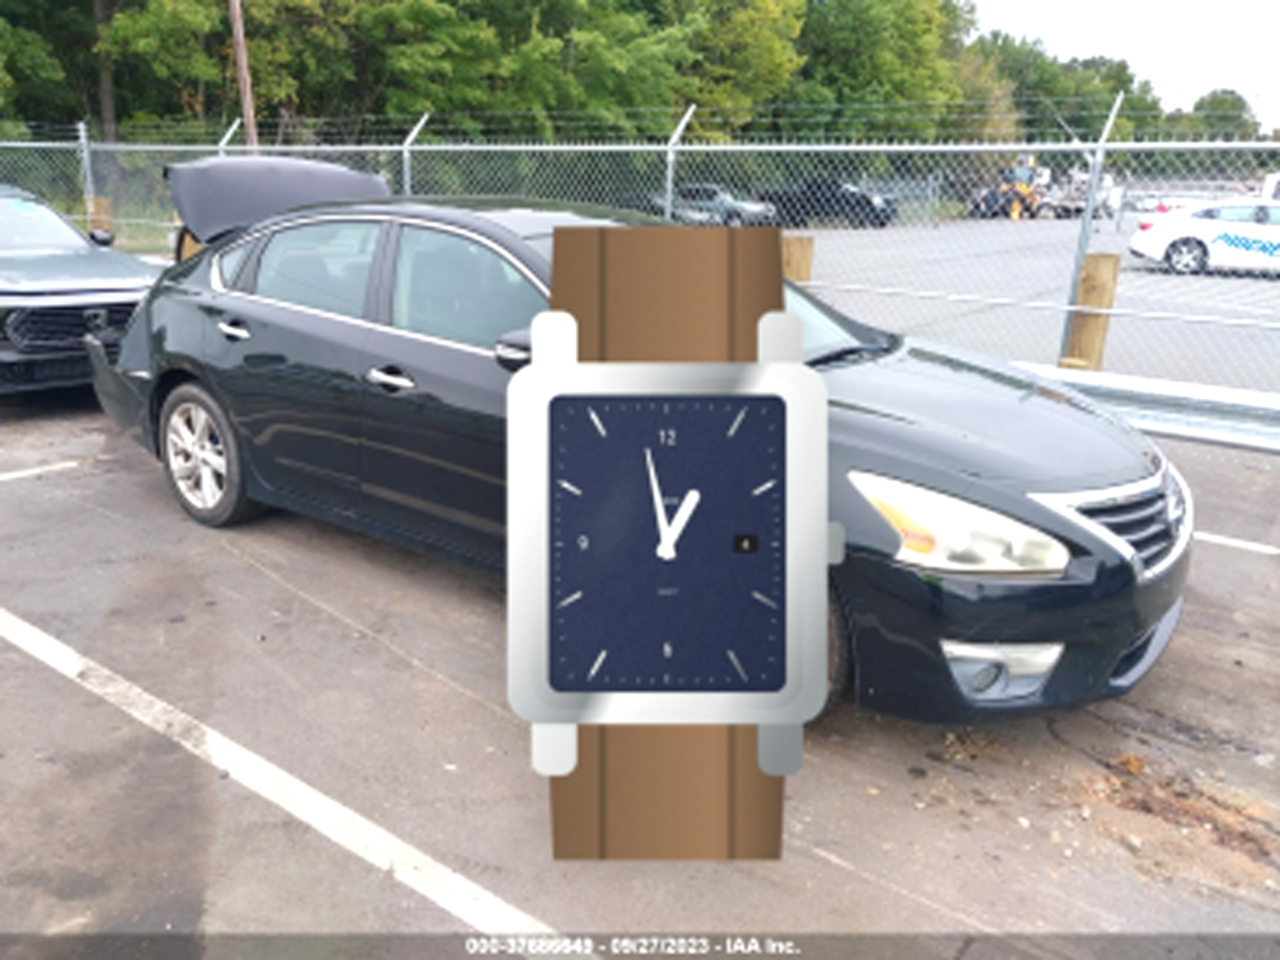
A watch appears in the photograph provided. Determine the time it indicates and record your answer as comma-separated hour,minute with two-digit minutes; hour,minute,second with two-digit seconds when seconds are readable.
12,58
